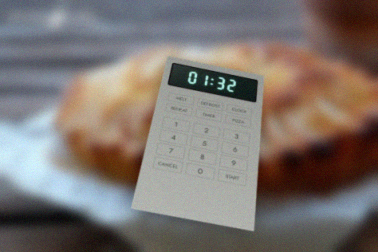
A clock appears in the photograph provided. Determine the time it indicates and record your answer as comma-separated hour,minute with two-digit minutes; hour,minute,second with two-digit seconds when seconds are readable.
1,32
